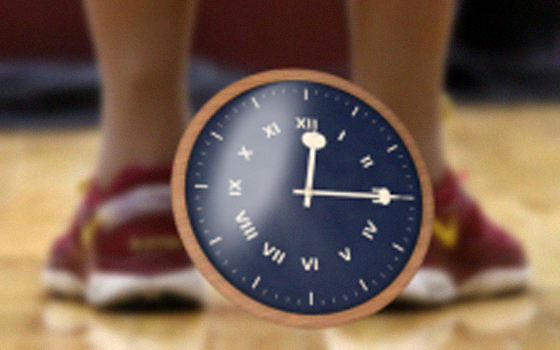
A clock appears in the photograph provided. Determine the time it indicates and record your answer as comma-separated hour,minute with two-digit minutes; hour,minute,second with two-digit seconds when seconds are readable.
12,15
